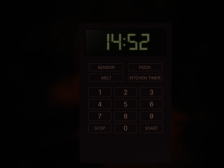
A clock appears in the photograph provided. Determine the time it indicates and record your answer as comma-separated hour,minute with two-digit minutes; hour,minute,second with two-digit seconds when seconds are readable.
14,52
